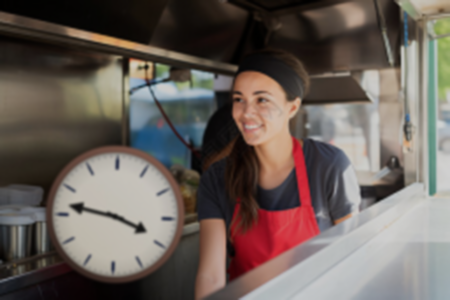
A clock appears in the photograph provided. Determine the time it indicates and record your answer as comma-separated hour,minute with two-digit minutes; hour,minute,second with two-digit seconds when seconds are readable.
3,47
